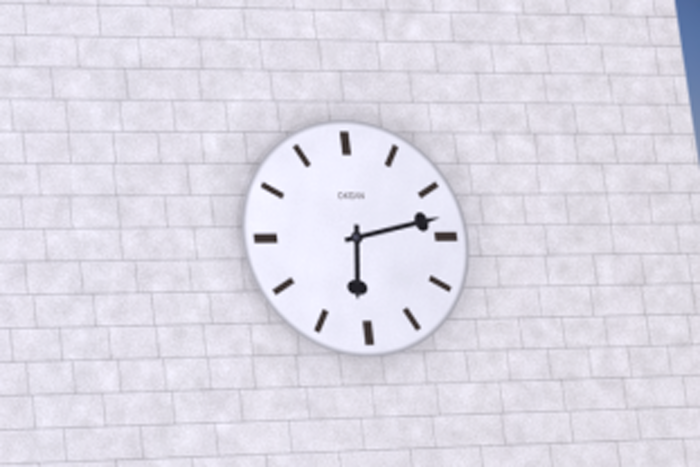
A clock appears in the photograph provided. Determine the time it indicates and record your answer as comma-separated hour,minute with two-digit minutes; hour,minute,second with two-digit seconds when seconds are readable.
6,13
